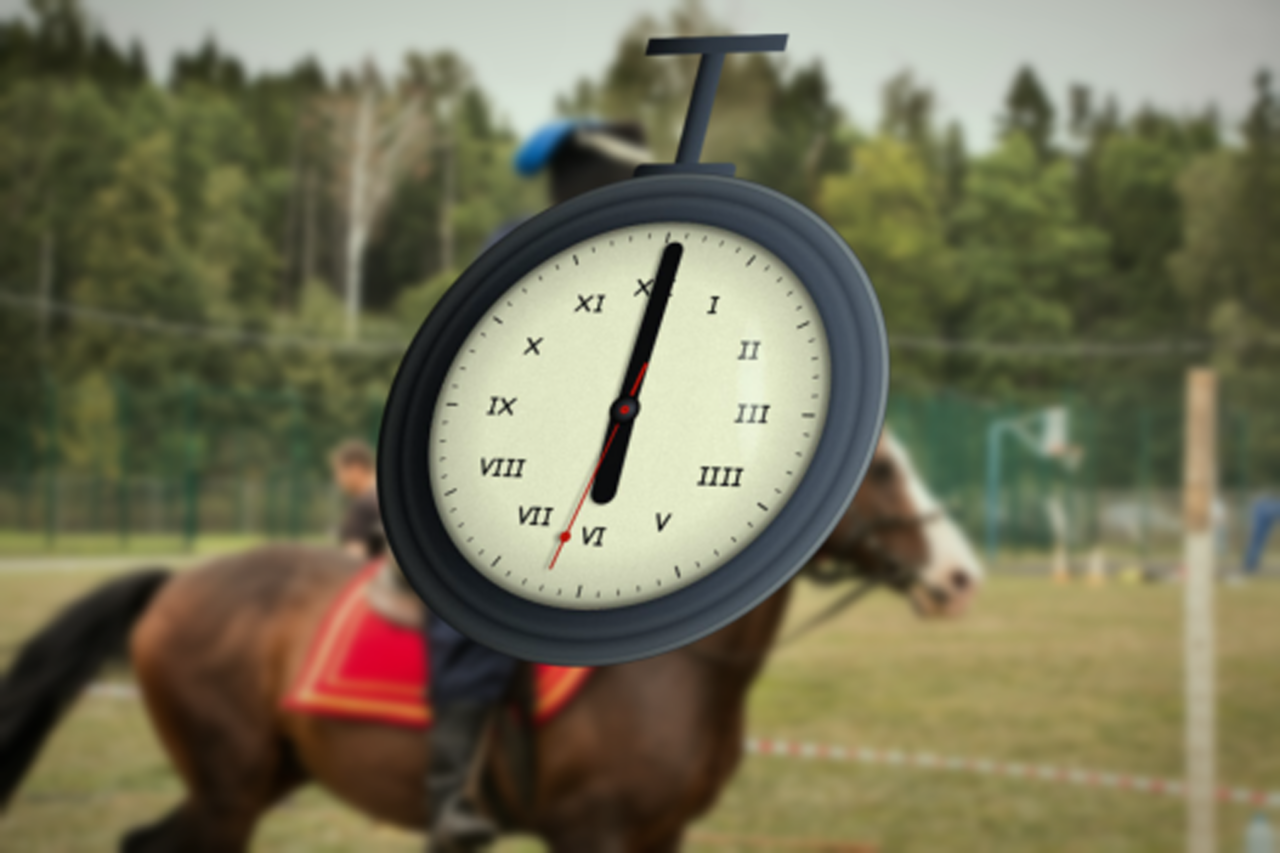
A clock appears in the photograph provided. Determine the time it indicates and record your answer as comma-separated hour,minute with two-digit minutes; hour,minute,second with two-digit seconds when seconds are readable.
6,00,32
